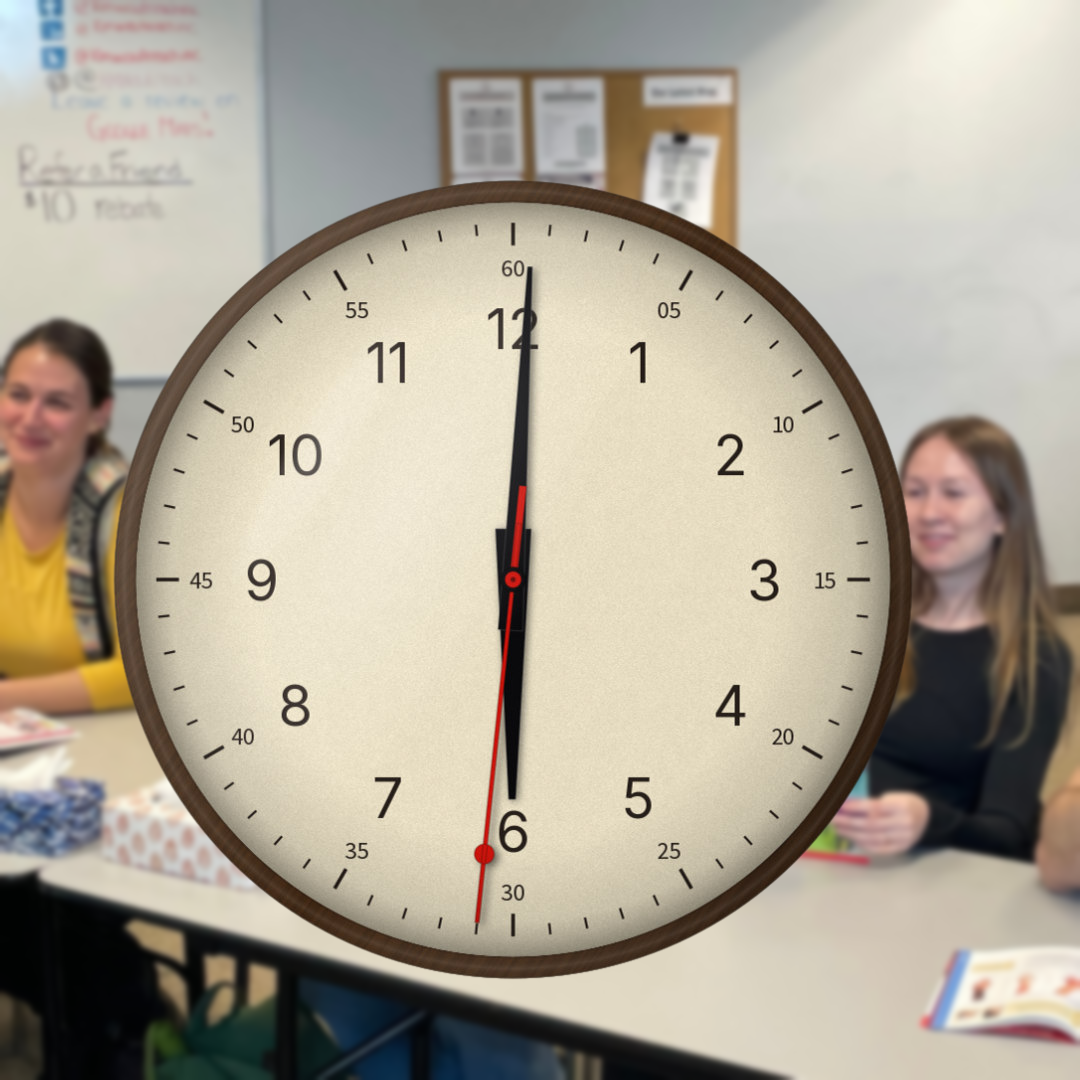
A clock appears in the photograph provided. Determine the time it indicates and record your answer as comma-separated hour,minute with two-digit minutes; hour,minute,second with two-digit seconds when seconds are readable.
6,00,31
